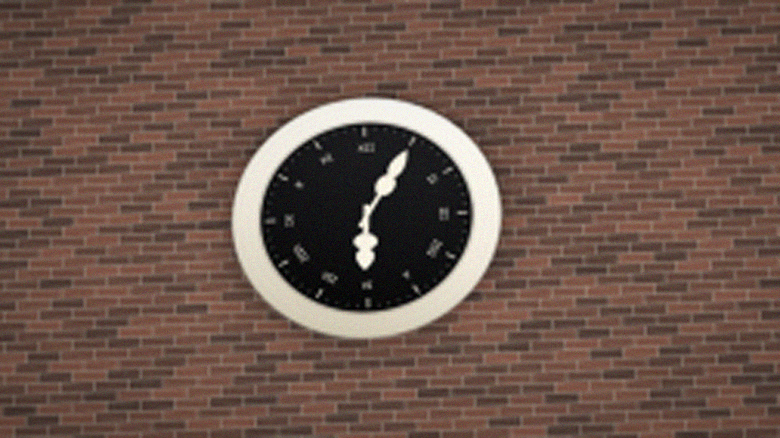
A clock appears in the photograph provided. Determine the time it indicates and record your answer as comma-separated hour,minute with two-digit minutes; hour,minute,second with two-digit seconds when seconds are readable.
6,05
